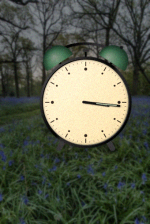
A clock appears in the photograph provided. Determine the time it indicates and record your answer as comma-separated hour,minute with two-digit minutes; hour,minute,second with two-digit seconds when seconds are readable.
3,16
